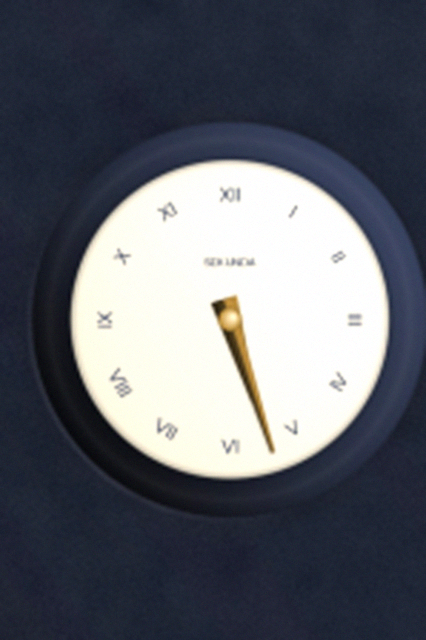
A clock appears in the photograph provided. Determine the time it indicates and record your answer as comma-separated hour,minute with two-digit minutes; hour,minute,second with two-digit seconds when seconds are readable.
5,27
